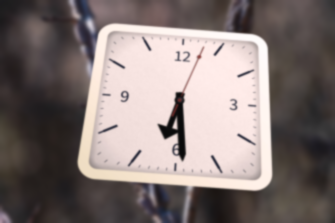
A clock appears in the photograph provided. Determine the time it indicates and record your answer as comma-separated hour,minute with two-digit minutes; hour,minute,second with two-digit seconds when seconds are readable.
6,29,03
